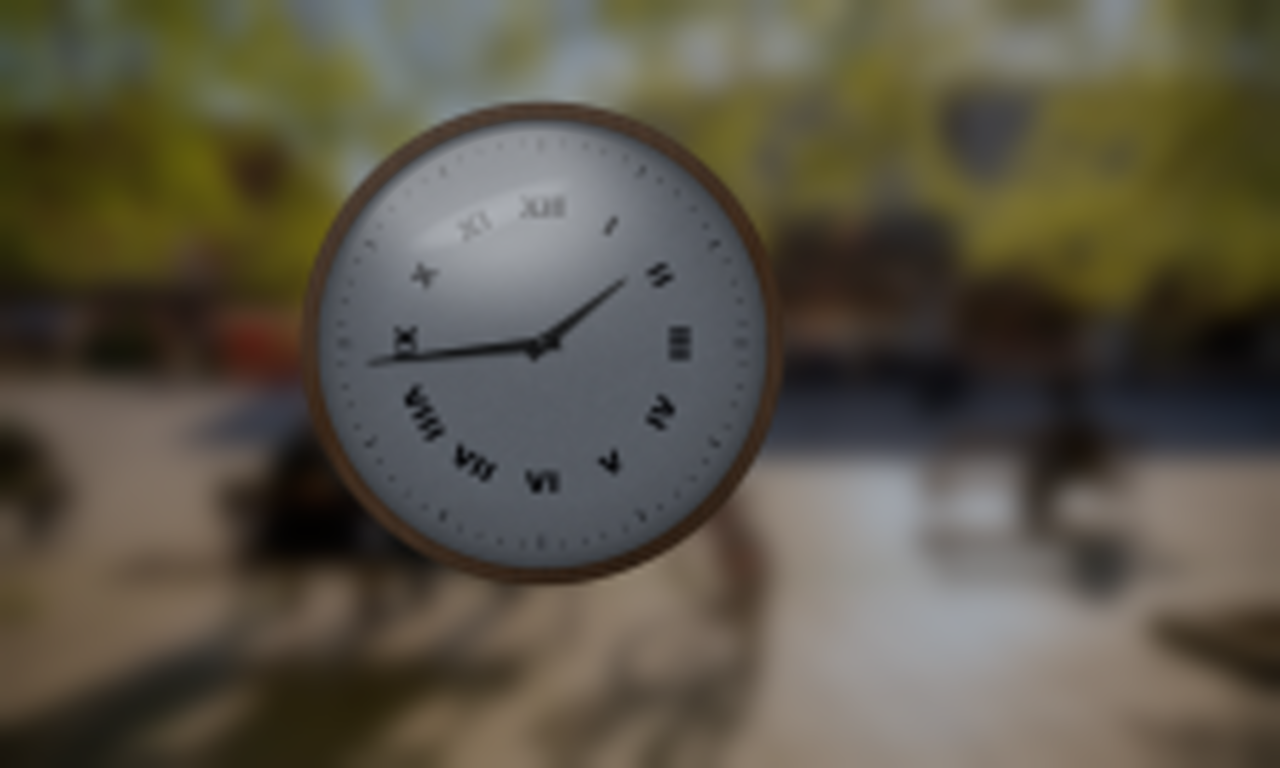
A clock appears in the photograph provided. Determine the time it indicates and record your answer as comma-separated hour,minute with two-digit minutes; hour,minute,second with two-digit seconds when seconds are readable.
1,44
